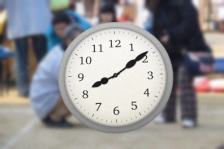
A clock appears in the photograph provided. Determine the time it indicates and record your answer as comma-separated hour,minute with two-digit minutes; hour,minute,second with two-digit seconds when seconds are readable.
8,09
